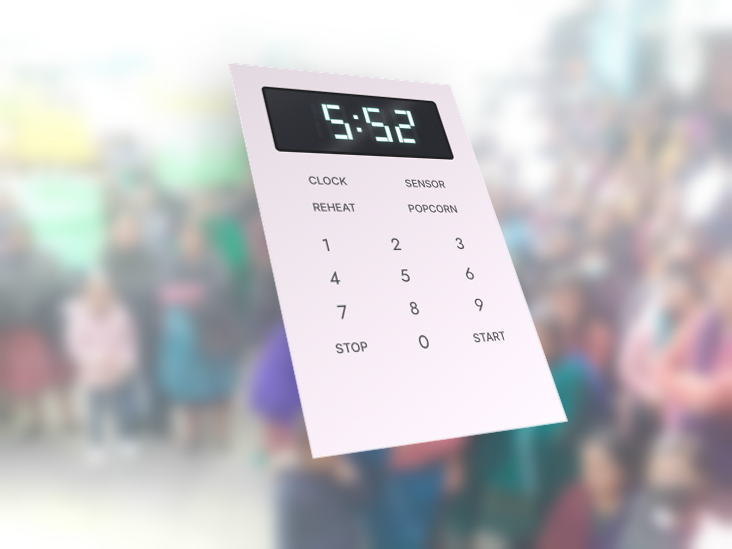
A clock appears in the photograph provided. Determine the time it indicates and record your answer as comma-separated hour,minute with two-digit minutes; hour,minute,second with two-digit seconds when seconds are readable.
5,52
